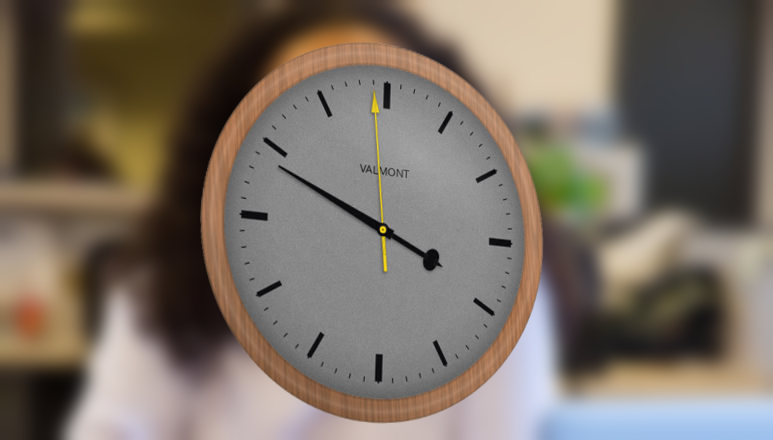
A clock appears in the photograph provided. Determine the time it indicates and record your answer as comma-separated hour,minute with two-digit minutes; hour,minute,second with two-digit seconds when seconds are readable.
3,48,59
